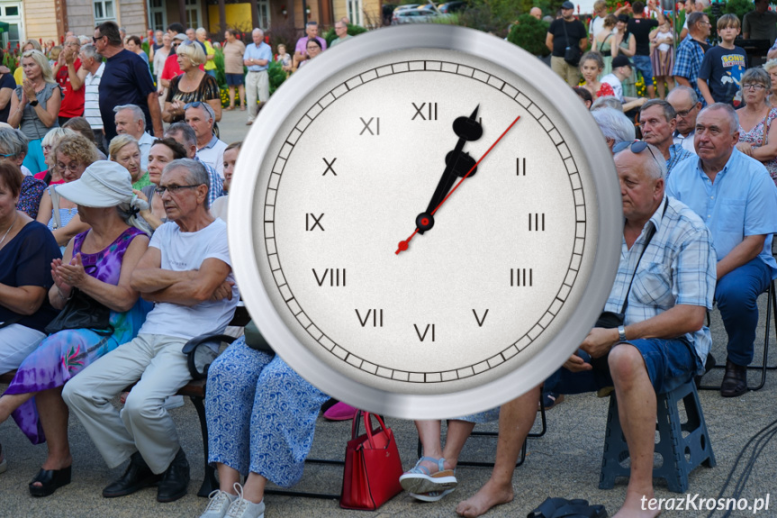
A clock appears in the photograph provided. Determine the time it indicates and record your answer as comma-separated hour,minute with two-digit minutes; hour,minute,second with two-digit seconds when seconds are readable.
1,04,07
